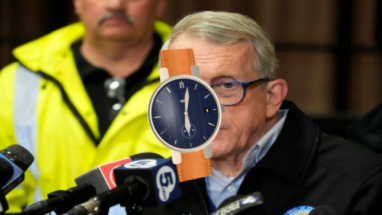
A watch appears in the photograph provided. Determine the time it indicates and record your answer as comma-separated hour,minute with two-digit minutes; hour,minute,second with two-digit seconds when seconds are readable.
6,02
